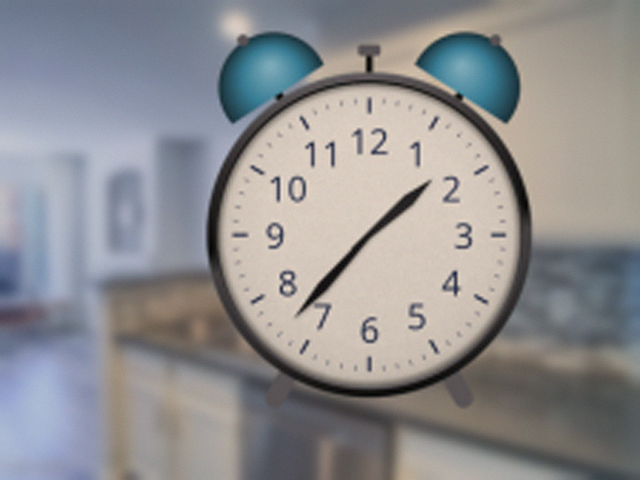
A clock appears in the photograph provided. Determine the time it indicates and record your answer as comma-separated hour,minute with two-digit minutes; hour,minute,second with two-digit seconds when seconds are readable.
1,37
